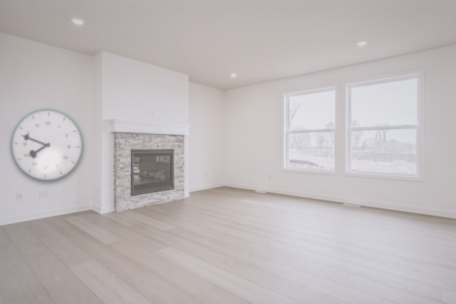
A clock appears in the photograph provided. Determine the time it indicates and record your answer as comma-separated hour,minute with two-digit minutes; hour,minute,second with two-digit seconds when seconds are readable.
7,48
